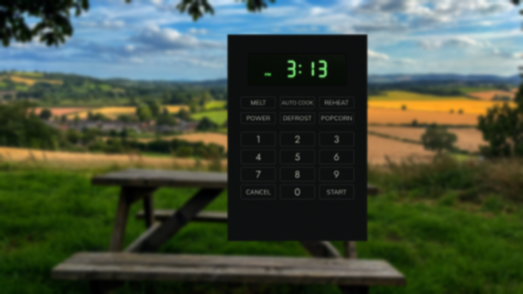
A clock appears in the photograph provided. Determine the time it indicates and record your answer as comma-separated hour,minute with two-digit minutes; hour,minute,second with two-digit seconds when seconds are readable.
3,13
